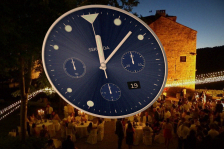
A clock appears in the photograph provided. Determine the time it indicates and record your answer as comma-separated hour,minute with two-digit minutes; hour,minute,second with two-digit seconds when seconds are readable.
12,08
